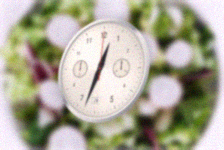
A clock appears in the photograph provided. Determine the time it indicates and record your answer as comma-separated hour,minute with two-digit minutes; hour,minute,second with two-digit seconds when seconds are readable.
12,33
